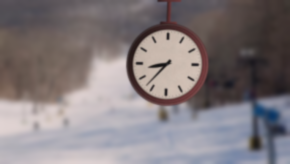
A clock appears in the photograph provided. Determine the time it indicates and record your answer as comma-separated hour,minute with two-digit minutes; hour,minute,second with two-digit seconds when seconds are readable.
8,37
